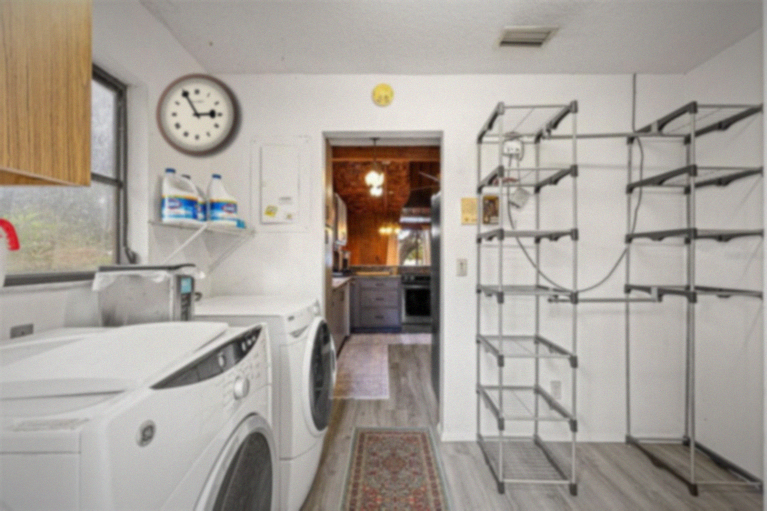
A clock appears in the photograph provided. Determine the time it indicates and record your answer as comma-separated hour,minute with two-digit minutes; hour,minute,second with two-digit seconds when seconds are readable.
2,55
